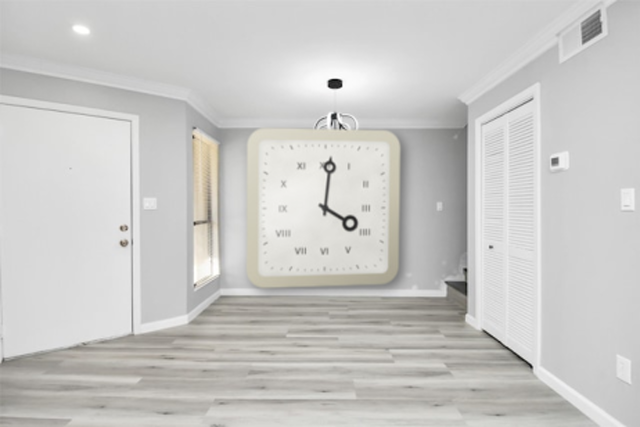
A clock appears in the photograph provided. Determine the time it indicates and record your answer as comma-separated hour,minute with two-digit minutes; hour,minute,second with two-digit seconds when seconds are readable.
4,01
